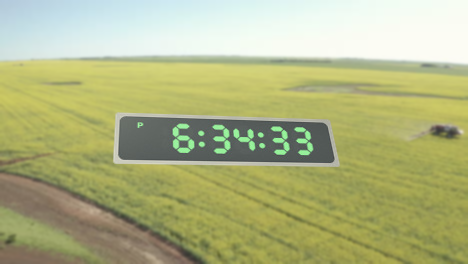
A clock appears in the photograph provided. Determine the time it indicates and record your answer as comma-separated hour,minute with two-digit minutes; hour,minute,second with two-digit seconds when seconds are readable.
6,34,33
